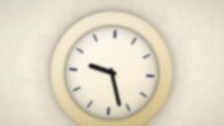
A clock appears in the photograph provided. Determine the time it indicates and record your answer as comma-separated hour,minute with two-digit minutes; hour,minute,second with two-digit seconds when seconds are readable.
9,27
